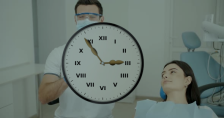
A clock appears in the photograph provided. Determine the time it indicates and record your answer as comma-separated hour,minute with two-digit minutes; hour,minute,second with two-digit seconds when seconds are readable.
2,54
